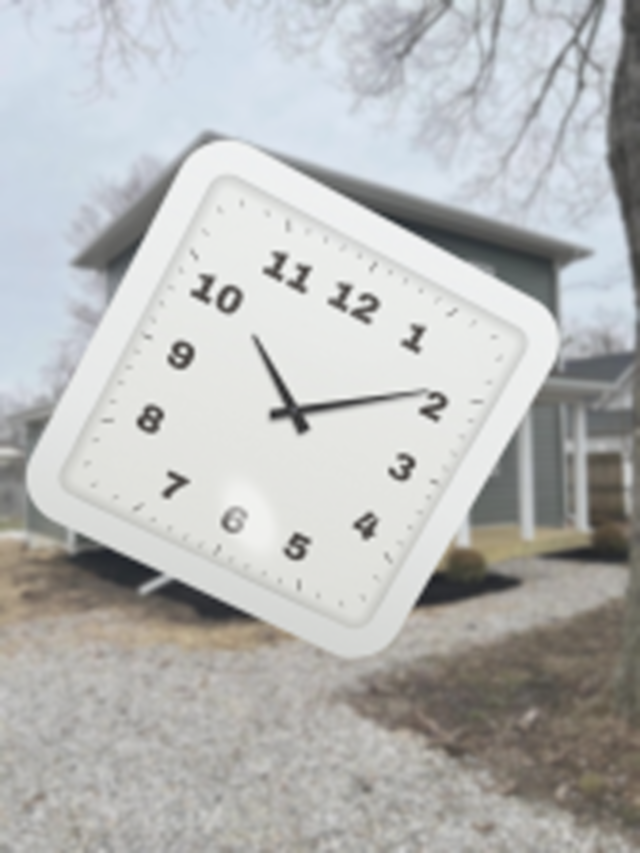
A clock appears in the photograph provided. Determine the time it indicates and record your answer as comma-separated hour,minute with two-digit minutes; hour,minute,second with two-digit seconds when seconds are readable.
10,09
